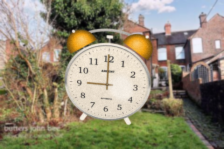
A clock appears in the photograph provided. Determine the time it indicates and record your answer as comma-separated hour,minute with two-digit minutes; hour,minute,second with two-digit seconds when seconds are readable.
9,00
